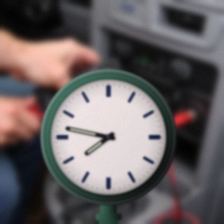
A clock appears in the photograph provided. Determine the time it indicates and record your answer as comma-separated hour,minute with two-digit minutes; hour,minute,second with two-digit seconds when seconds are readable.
7,47
